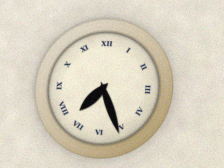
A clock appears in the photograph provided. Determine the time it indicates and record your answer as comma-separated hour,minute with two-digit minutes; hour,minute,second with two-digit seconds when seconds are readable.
7,26
